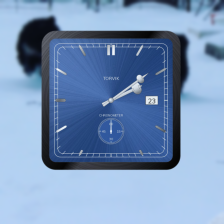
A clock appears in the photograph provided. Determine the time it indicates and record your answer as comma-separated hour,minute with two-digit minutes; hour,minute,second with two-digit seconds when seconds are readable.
2,09
